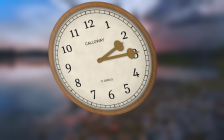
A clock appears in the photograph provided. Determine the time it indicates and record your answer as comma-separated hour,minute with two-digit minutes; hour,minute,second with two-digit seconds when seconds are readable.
2,15
